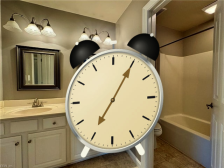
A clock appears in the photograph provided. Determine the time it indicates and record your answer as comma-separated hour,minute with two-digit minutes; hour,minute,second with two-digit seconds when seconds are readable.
7,05
